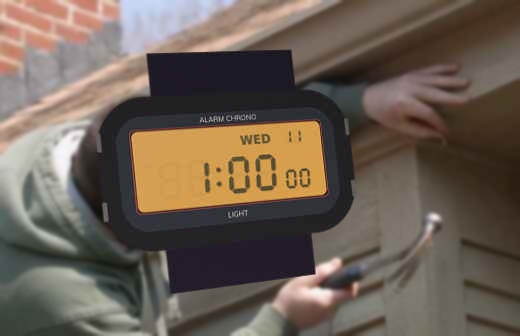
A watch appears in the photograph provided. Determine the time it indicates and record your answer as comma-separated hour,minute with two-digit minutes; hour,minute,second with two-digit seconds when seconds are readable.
1,00,00
